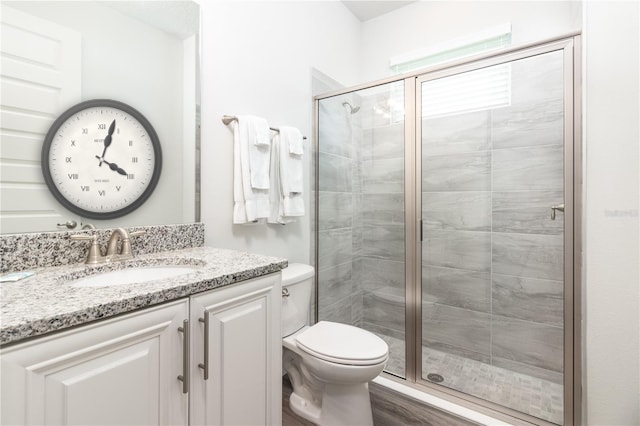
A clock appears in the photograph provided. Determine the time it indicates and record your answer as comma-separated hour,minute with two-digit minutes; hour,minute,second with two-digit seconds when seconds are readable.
4,03
